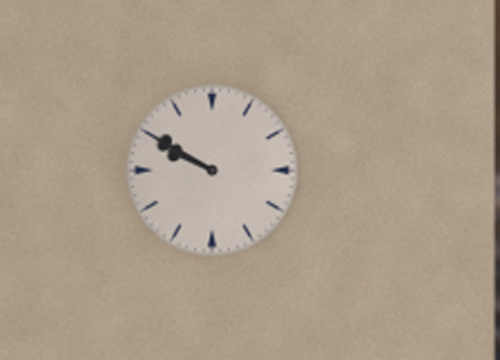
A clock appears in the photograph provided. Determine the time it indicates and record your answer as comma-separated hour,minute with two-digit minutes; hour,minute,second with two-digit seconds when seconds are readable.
9,50
